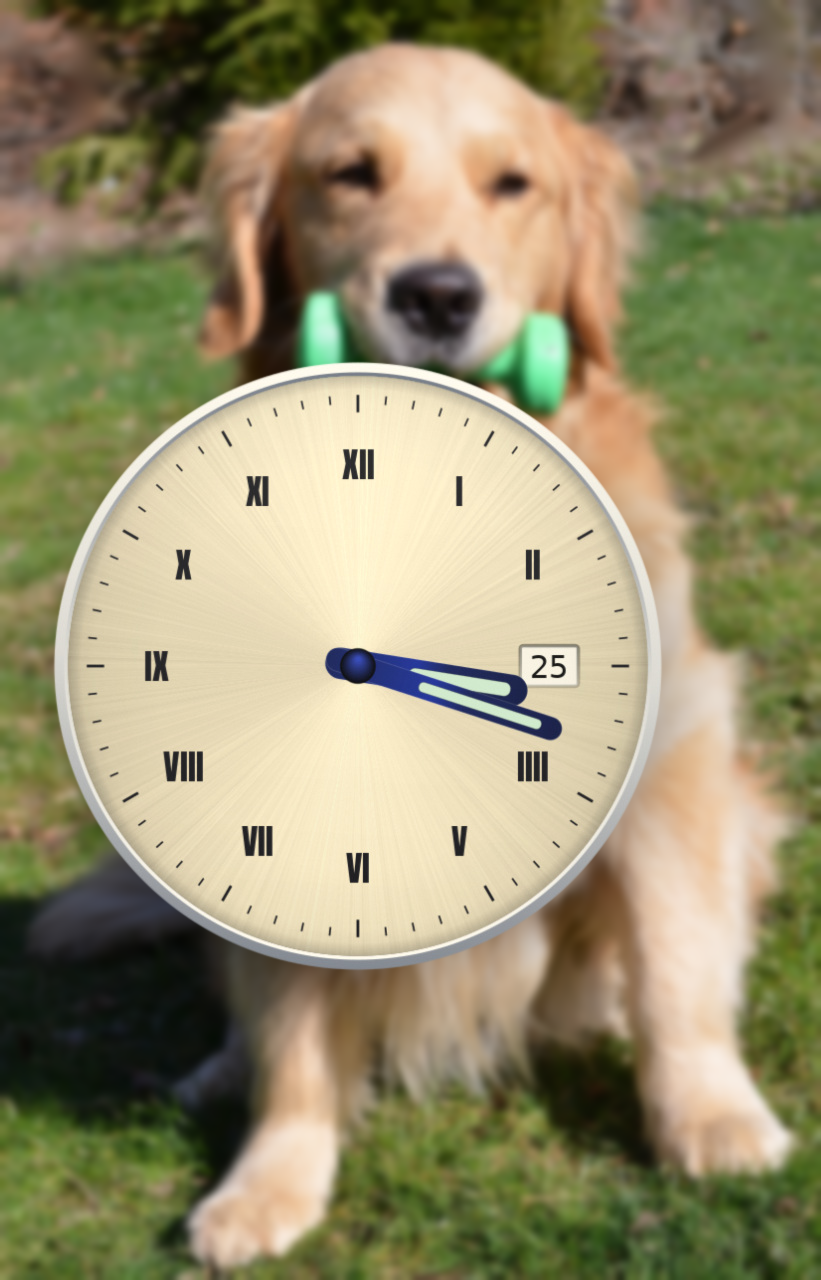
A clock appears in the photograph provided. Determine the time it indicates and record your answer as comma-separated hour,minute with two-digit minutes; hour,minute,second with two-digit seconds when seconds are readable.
3,18
